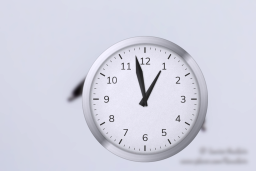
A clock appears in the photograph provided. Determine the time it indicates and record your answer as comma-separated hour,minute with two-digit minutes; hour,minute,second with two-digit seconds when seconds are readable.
12,58
